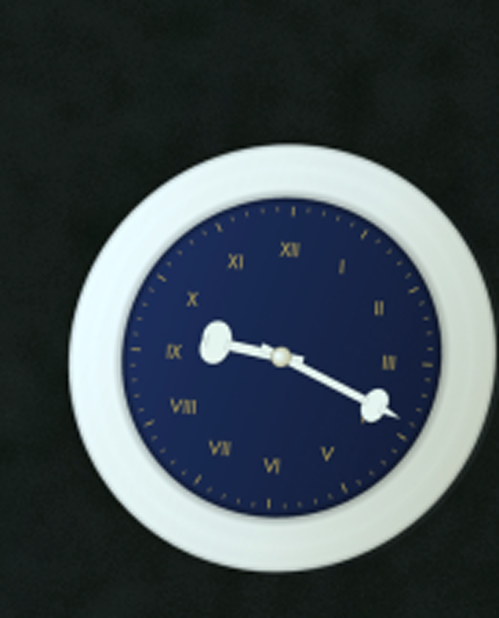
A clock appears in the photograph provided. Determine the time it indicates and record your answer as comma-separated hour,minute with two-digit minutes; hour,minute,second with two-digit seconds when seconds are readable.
9,19
